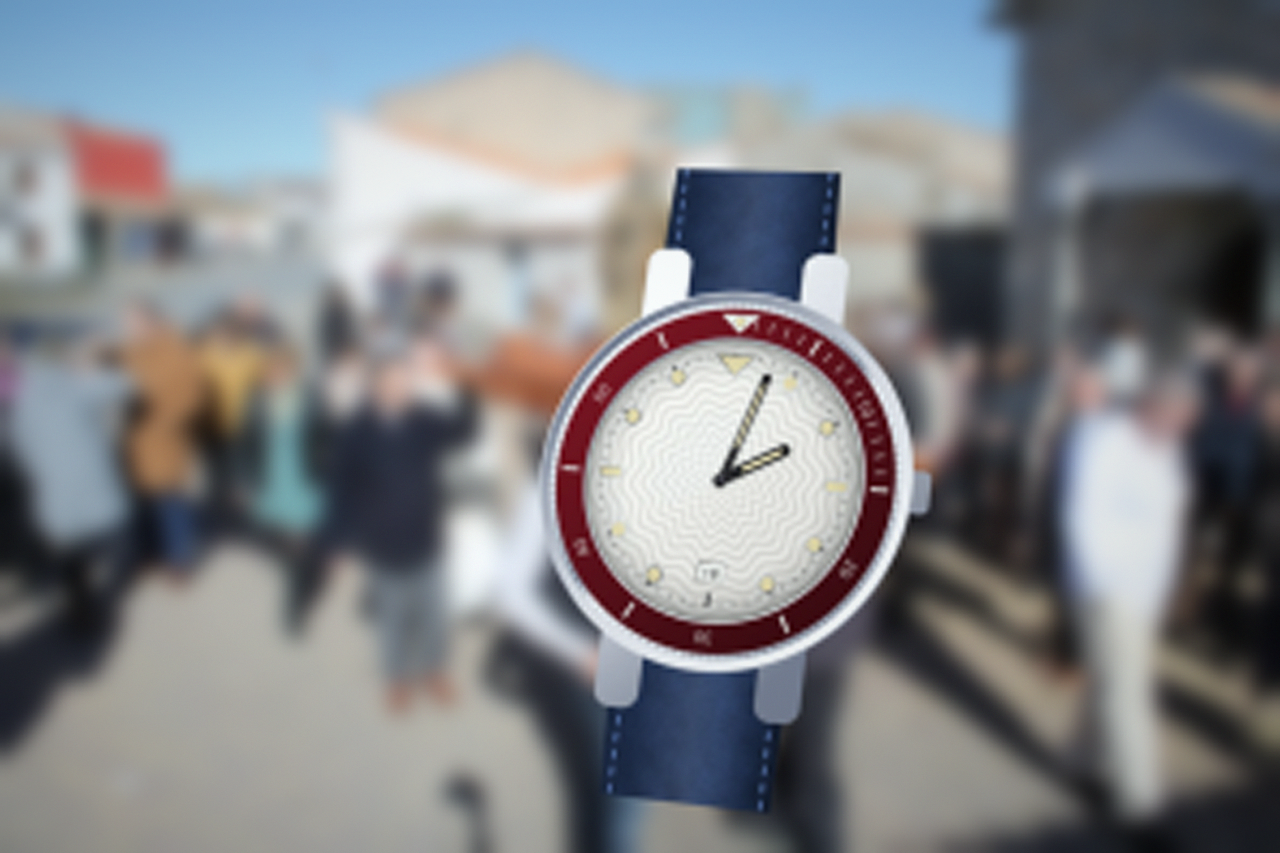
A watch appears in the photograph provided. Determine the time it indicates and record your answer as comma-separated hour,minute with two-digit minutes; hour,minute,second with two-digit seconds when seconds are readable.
2,03
